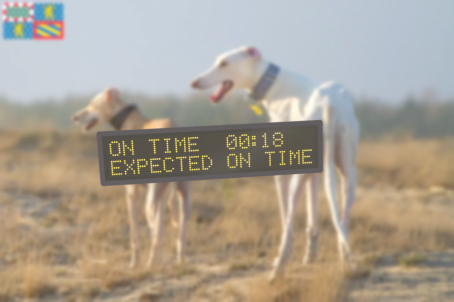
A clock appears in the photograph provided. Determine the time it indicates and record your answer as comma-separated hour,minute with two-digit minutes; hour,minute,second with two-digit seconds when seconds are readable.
0,18
